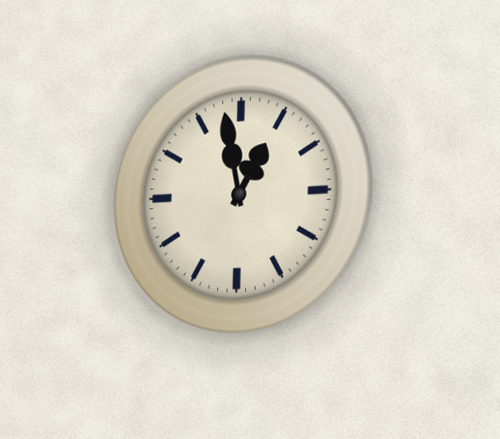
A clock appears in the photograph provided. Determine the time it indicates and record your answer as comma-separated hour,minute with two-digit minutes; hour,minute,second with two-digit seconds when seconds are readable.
12,58
